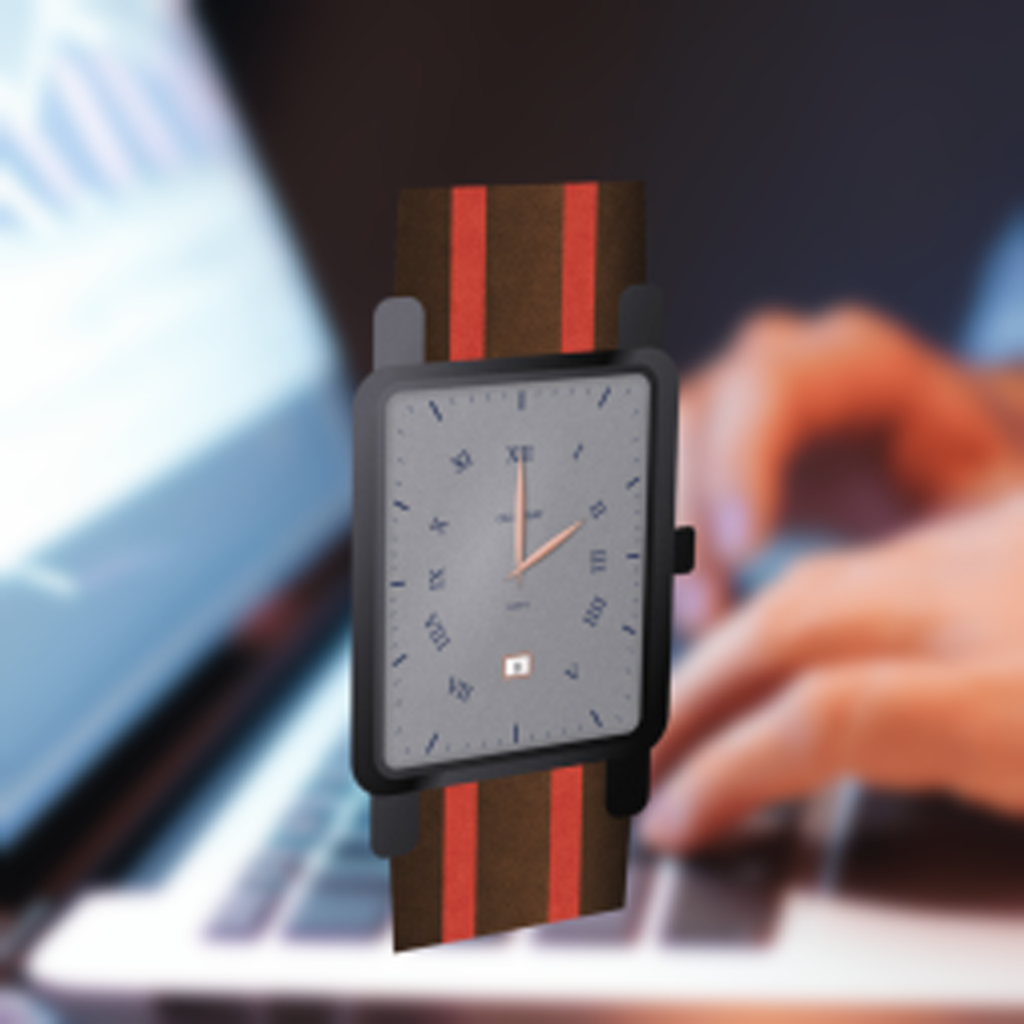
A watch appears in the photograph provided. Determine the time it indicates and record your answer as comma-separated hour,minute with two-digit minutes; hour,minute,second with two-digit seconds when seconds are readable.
2,00
